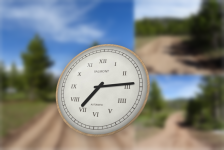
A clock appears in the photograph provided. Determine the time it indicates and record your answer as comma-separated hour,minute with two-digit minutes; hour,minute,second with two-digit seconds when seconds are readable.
7,14
